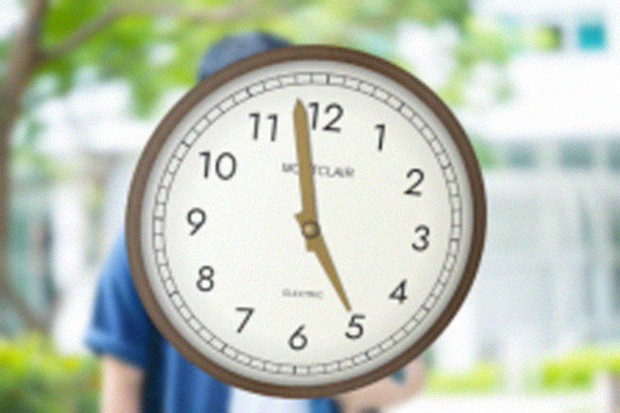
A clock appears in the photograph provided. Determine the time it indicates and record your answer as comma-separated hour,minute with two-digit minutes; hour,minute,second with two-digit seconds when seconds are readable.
4,58
